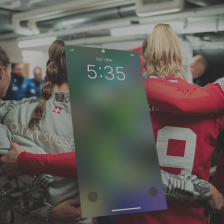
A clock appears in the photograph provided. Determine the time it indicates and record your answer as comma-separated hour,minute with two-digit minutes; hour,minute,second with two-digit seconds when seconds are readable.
5,35
